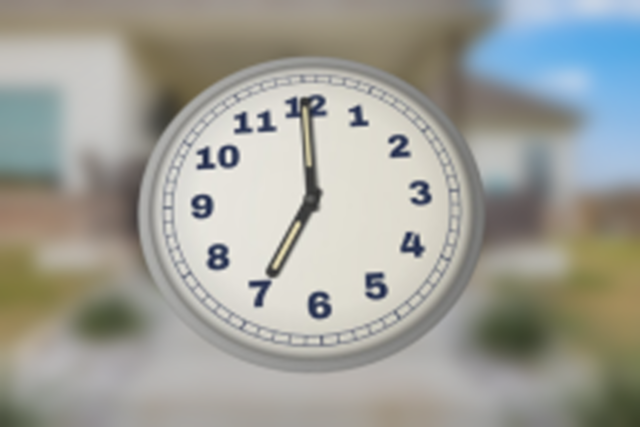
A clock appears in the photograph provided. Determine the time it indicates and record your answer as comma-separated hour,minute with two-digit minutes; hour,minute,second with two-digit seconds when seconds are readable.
7,00
